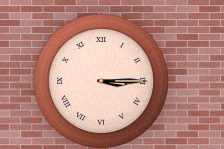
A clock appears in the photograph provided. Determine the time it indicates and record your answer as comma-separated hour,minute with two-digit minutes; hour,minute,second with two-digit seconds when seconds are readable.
3,15
